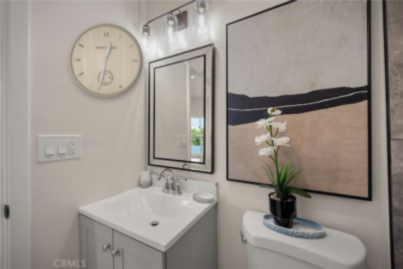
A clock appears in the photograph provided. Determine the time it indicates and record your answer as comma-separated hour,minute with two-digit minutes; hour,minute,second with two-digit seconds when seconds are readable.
12,32
